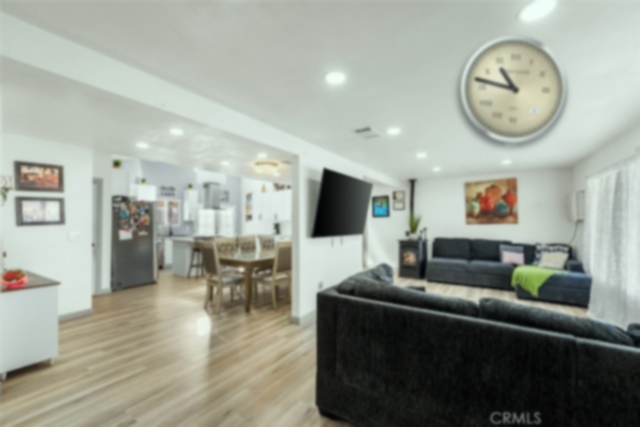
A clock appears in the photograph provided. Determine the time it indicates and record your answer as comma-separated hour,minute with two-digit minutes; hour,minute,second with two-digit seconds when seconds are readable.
10,47
